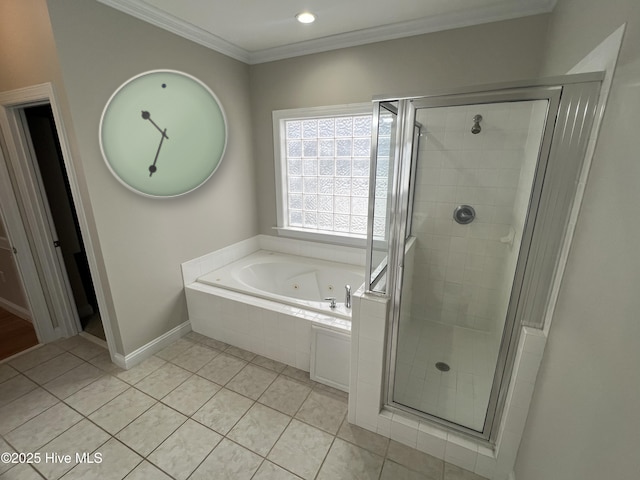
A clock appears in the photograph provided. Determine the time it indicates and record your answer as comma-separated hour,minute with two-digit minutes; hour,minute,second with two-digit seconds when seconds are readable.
10,33
